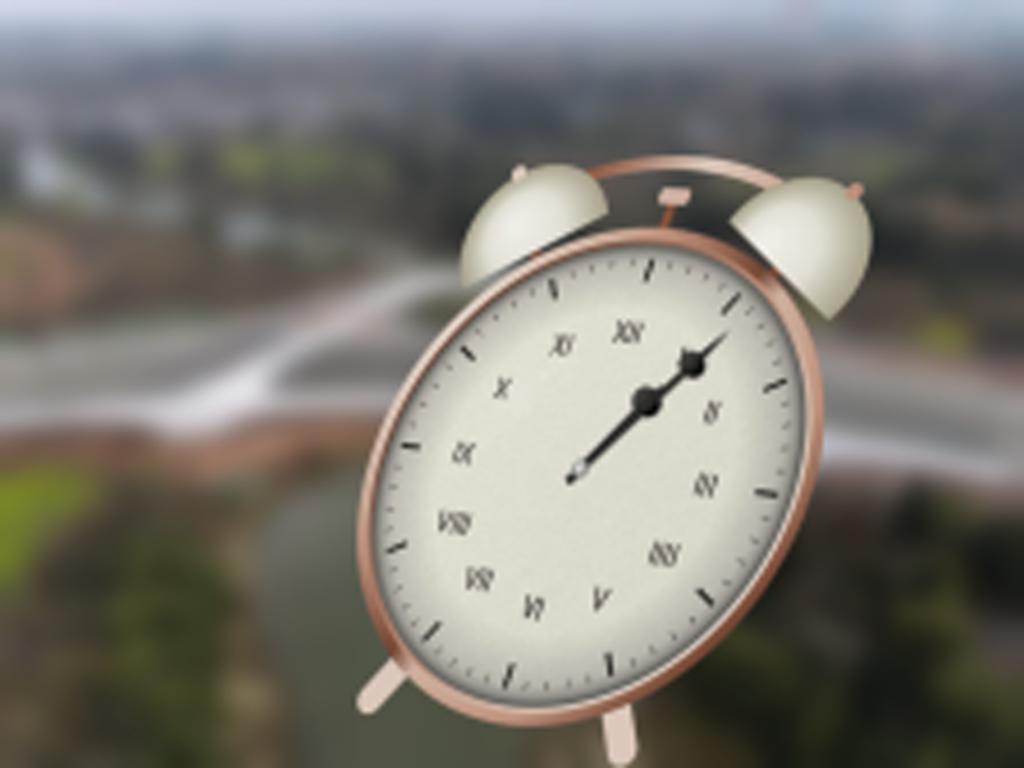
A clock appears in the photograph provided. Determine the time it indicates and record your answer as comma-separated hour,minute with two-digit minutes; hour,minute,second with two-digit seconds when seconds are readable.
1,06
